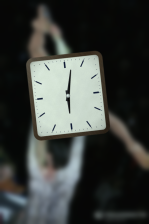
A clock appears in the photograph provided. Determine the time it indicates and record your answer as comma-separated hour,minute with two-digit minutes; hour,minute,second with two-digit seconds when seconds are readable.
6,02
